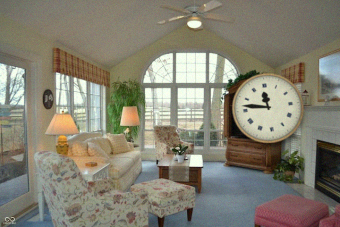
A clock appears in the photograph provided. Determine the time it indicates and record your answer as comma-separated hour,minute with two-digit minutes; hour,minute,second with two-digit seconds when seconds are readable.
11,47
